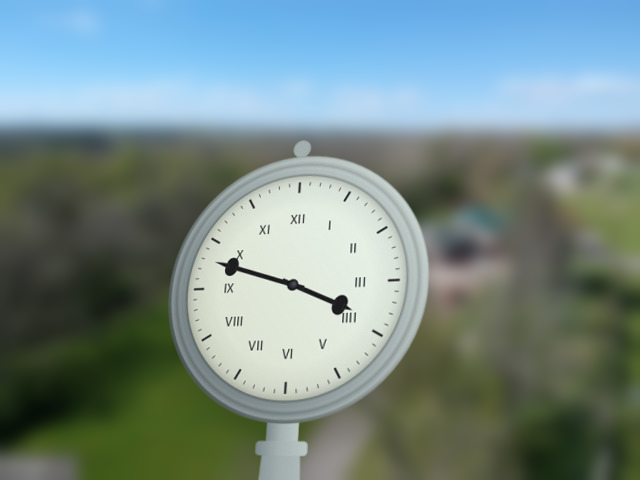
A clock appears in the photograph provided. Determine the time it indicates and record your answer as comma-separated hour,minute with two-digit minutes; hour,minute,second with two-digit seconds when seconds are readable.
3,48
